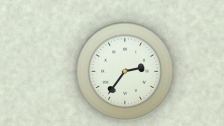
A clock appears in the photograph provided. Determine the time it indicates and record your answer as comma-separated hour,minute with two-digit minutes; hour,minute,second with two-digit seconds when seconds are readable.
2,36
